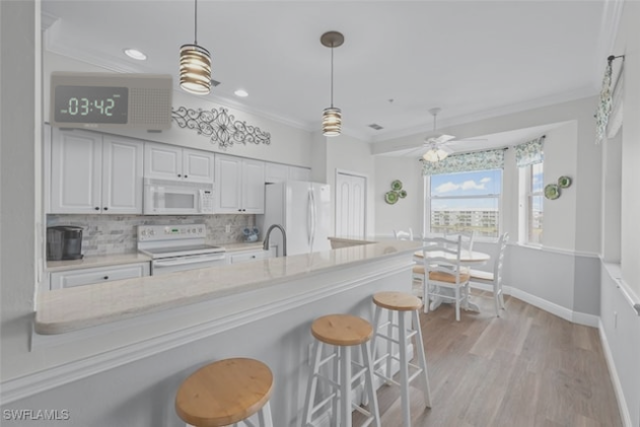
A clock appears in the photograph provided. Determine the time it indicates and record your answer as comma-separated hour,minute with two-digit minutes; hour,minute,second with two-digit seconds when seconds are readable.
3,42
